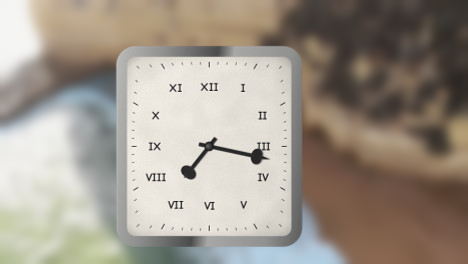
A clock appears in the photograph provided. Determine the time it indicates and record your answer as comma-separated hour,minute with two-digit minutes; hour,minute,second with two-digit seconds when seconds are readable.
7,17
